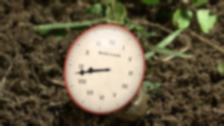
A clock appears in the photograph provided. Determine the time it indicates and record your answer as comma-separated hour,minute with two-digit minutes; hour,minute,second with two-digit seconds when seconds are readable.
8,43
